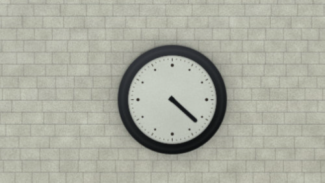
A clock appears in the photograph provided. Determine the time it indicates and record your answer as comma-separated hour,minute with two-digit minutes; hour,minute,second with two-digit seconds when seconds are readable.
4,22
